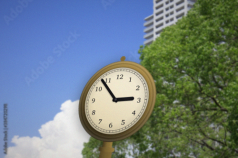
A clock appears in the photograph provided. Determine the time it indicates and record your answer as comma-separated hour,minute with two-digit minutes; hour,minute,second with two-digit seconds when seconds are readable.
2,53
